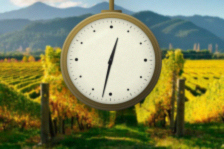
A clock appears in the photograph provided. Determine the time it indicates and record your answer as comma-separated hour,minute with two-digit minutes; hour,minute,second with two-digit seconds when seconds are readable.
12,32
